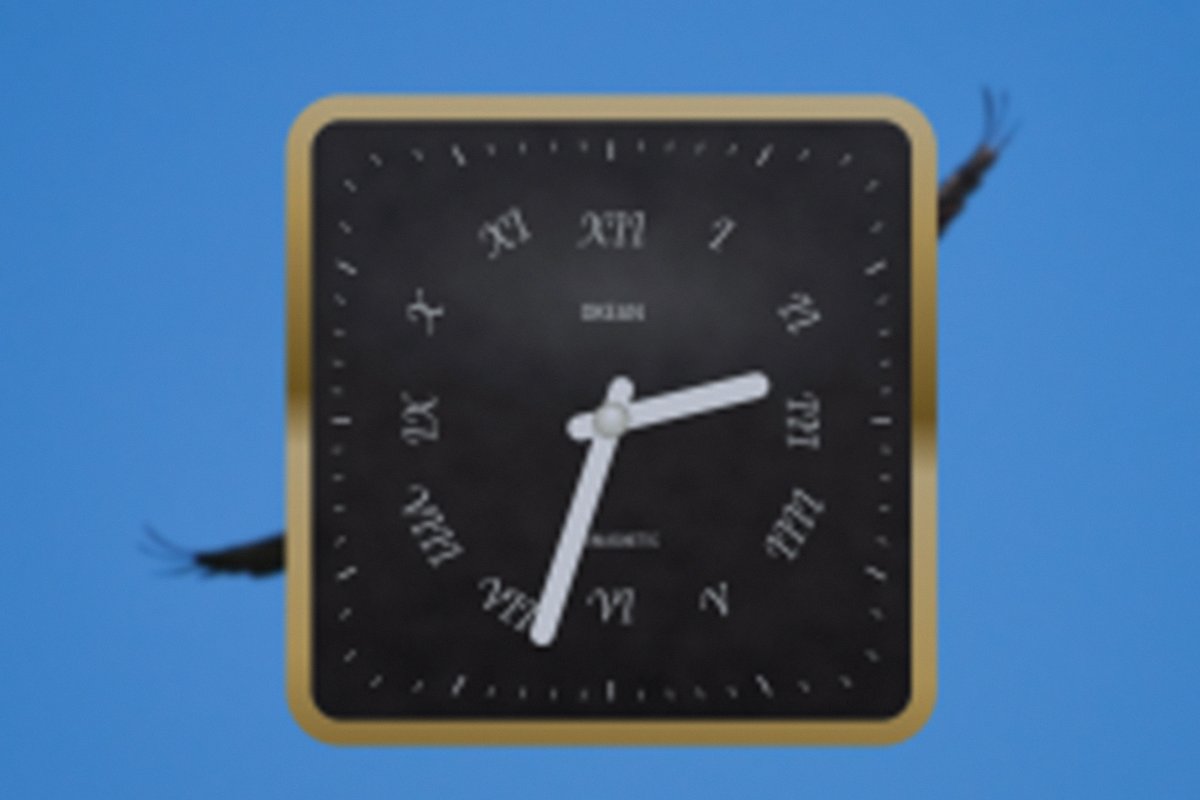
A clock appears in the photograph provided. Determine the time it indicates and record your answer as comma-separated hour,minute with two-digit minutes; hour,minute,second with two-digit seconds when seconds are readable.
2,33
